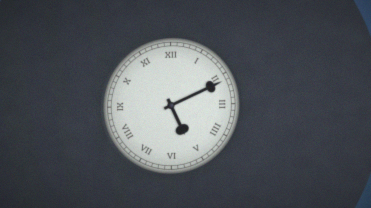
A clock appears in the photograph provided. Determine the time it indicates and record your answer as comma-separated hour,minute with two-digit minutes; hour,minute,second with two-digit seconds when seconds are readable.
5,11
